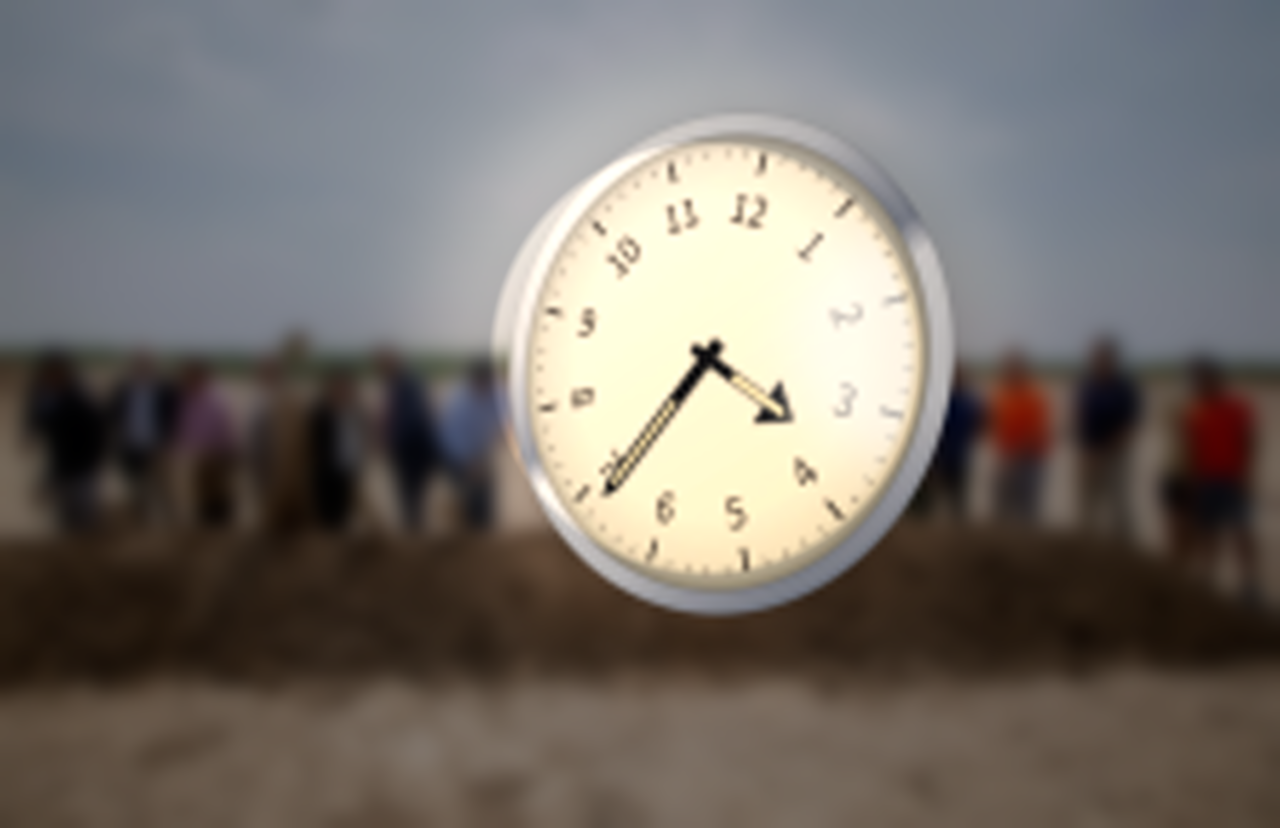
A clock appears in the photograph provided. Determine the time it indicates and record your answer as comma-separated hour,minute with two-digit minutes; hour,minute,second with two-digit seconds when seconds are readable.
3,34
